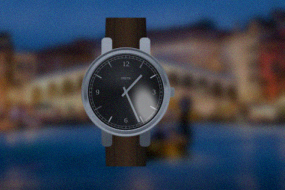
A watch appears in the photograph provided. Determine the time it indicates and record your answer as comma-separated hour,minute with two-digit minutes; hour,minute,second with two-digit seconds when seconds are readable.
1,26
